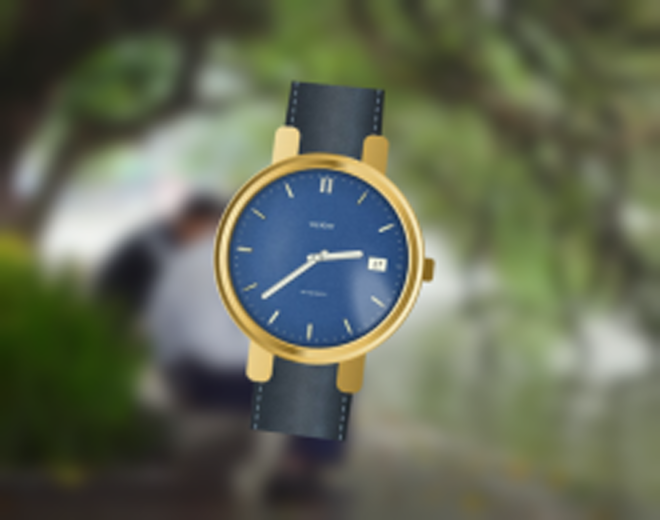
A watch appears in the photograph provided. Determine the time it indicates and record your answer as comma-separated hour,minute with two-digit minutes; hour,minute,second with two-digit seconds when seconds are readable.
2,38
